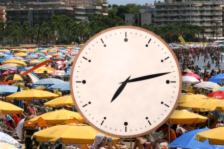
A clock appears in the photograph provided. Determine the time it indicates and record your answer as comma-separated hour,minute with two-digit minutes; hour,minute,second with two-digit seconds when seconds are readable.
7,13
